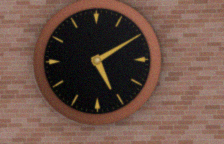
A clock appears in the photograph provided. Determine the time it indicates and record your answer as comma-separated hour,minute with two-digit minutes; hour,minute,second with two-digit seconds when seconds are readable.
5,10
